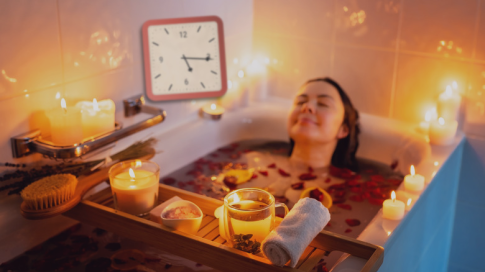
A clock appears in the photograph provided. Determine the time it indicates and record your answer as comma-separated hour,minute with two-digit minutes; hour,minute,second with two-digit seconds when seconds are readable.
5,16
